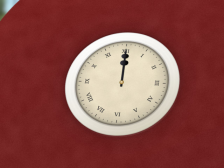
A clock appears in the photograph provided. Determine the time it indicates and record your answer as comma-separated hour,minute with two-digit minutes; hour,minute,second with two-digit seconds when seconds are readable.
12,00
